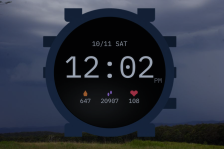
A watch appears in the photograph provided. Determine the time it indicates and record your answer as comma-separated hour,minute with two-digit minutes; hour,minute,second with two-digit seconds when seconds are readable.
12,02
